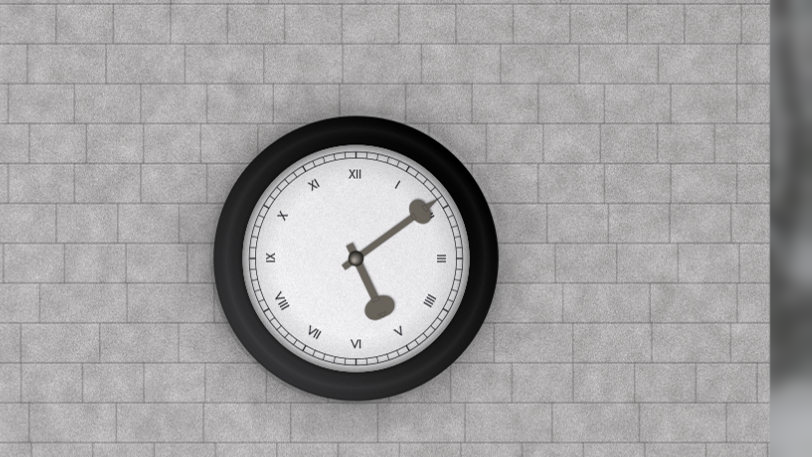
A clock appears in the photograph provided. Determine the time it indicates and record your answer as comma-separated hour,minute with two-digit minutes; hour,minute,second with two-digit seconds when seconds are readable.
5,09
